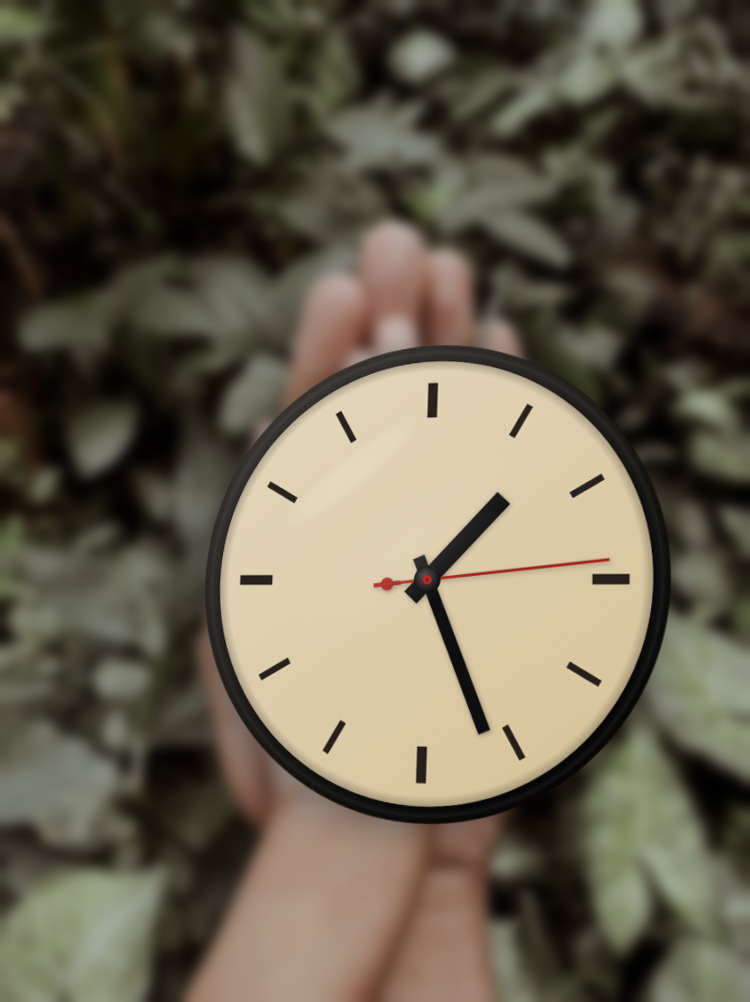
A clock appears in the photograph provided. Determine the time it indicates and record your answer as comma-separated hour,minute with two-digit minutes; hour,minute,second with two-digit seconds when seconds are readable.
1,26,14
